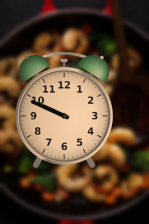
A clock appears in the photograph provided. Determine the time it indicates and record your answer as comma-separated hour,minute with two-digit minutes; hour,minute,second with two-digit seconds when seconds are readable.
9,49
